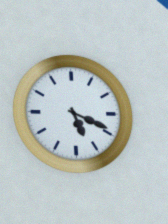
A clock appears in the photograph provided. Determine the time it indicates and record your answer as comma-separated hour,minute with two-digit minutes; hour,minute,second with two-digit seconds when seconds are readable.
5,19
